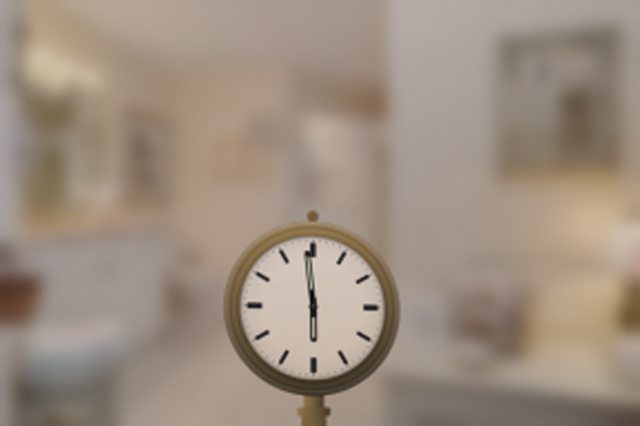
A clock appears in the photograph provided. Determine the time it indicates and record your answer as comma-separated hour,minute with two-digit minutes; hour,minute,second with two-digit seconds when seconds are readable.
5,59
